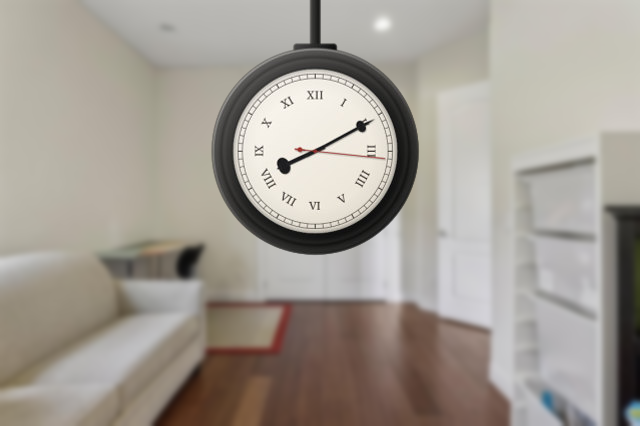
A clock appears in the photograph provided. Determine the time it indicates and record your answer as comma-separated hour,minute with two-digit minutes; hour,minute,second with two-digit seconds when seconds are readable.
8,10,16
